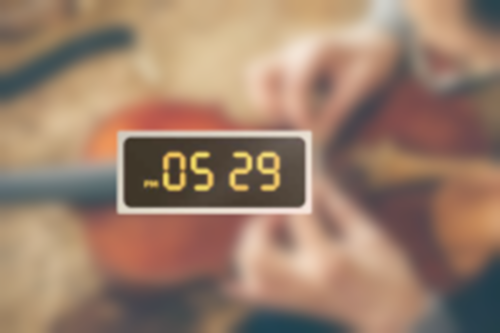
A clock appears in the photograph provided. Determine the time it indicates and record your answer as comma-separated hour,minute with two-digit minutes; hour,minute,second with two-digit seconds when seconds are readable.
5,29
